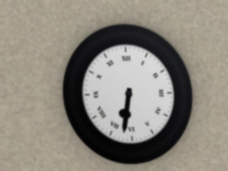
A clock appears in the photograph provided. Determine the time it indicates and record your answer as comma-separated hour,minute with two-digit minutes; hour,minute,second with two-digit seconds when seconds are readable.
6,32
